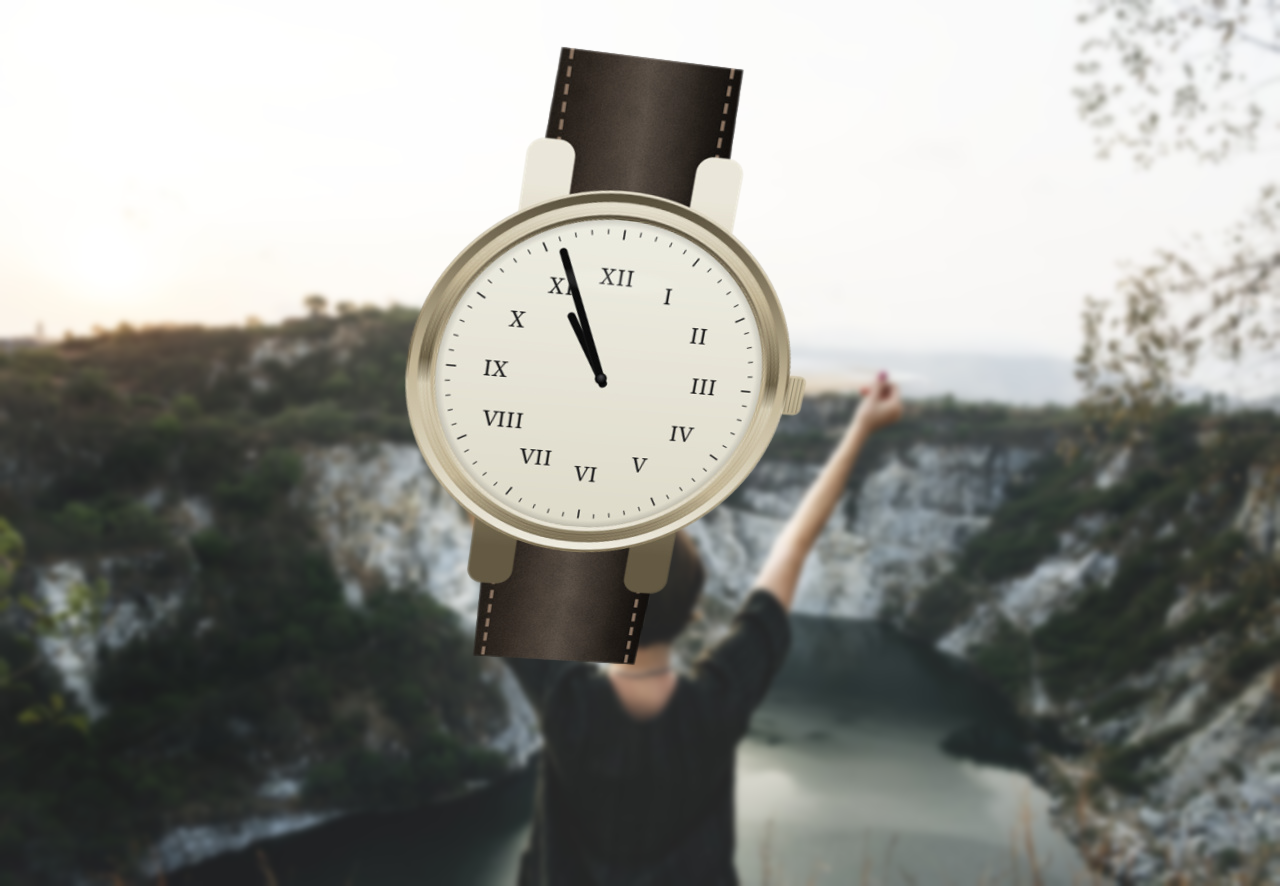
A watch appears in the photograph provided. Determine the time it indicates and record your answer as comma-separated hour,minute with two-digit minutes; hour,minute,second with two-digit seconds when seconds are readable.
10,56
